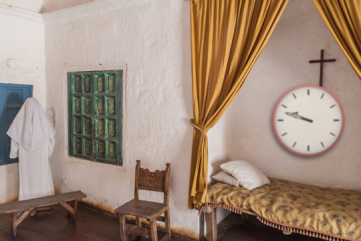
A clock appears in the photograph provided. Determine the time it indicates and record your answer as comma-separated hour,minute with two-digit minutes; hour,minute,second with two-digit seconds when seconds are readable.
9,48
